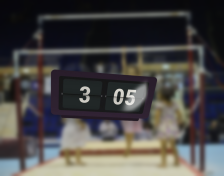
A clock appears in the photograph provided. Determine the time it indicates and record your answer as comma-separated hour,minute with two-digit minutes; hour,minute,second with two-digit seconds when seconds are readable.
3,05
